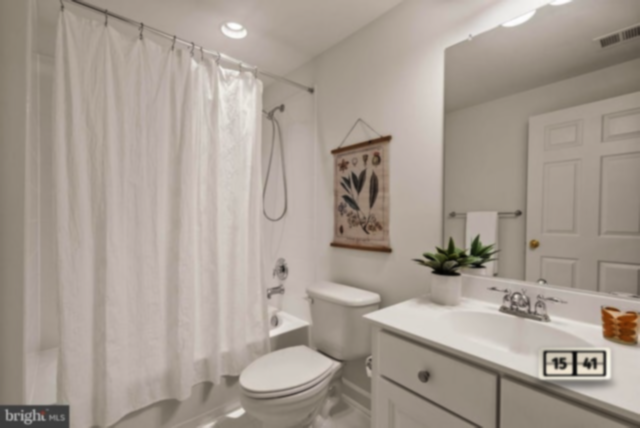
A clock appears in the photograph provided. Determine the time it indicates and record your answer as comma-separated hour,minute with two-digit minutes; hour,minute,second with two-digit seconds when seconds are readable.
15,41
